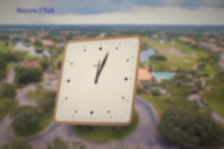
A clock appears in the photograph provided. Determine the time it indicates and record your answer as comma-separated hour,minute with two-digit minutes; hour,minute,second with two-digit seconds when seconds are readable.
12,03
